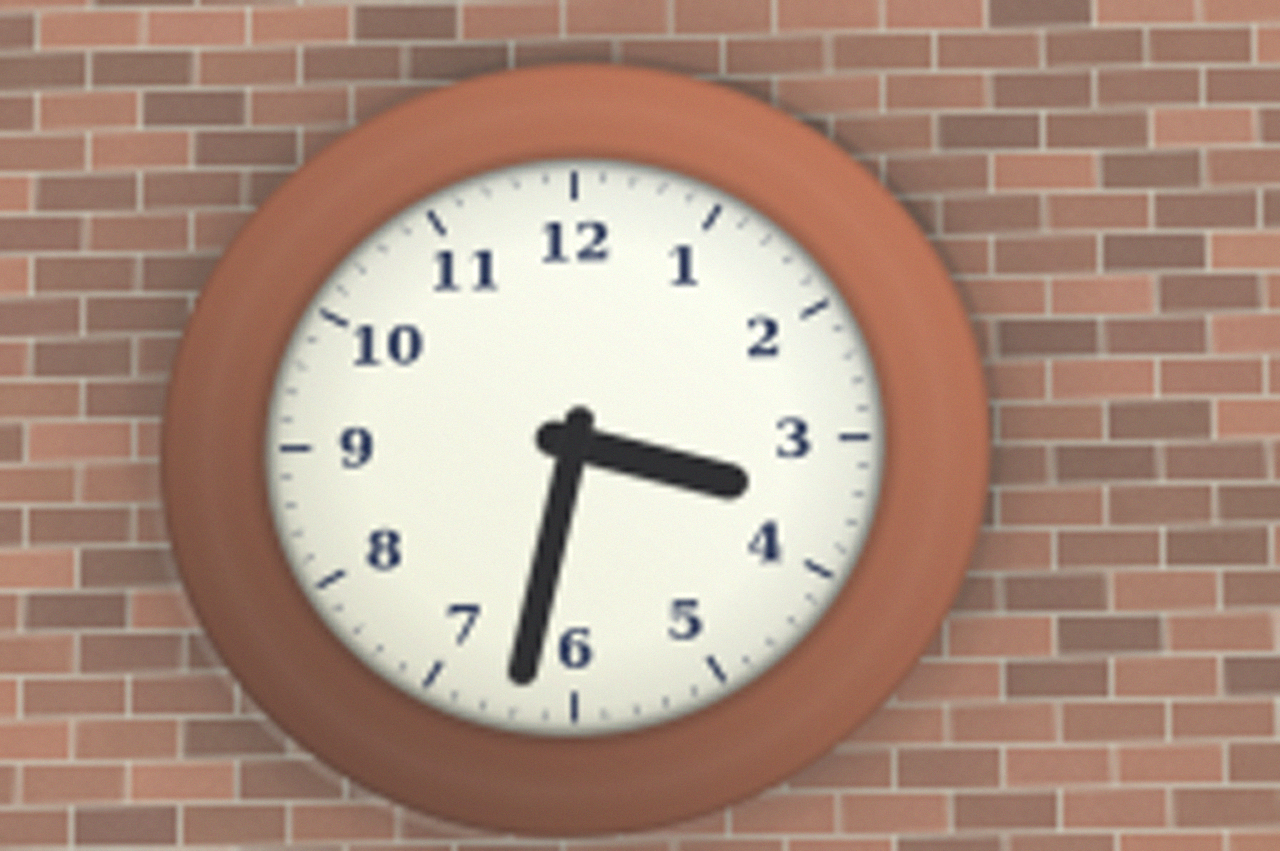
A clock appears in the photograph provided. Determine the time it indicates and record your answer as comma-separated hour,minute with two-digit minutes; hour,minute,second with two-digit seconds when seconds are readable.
3,32
